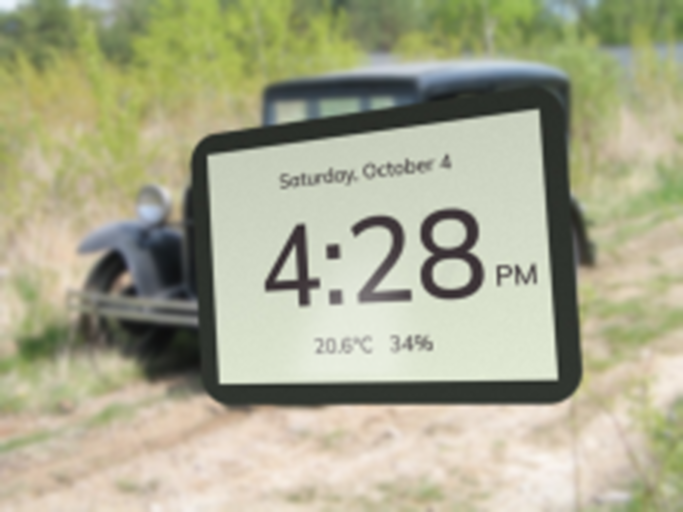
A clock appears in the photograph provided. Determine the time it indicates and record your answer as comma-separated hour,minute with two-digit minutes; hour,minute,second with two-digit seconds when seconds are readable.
4,28
